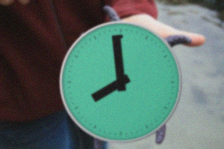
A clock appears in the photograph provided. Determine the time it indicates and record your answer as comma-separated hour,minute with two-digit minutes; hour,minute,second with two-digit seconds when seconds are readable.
7,59
